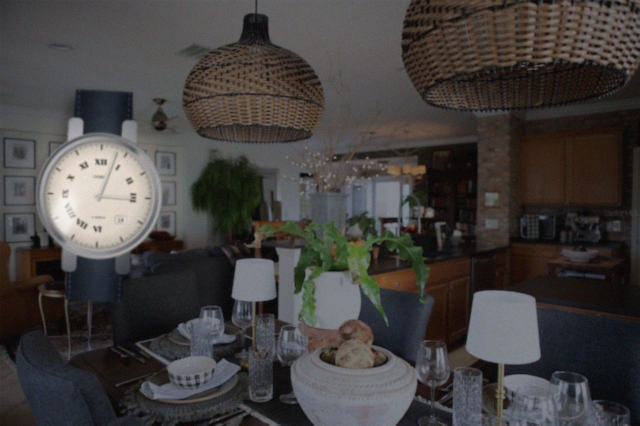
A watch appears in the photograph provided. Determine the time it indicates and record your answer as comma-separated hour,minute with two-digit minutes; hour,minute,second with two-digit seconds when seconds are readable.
3,03
